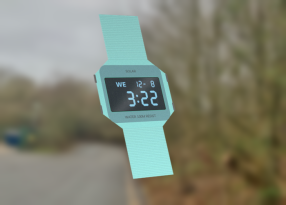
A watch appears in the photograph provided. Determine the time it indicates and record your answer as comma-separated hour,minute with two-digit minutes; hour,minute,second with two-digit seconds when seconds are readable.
3,22
